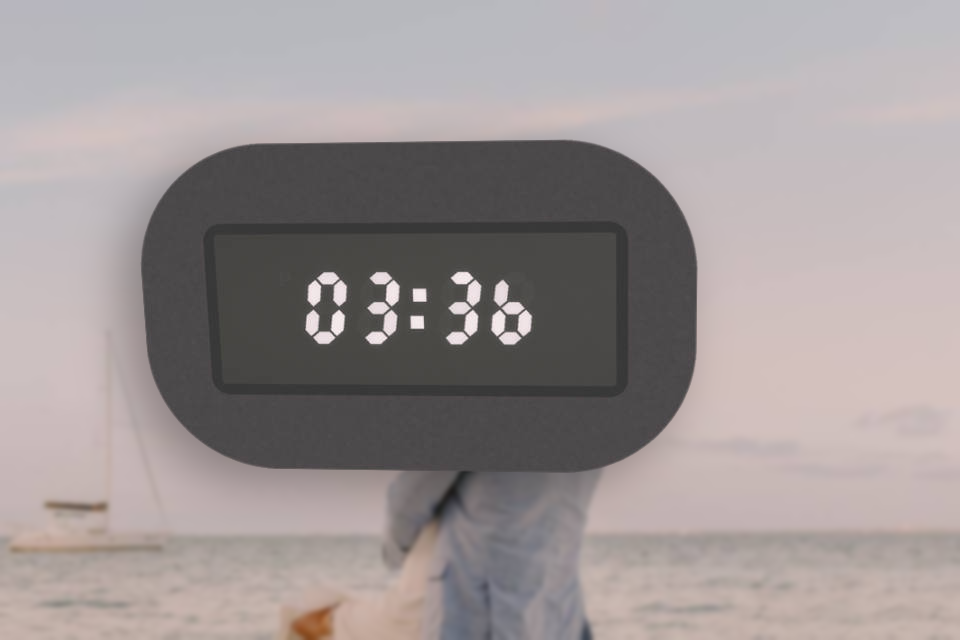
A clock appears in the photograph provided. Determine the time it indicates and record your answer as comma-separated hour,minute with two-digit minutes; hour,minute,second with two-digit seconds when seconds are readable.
3,36
